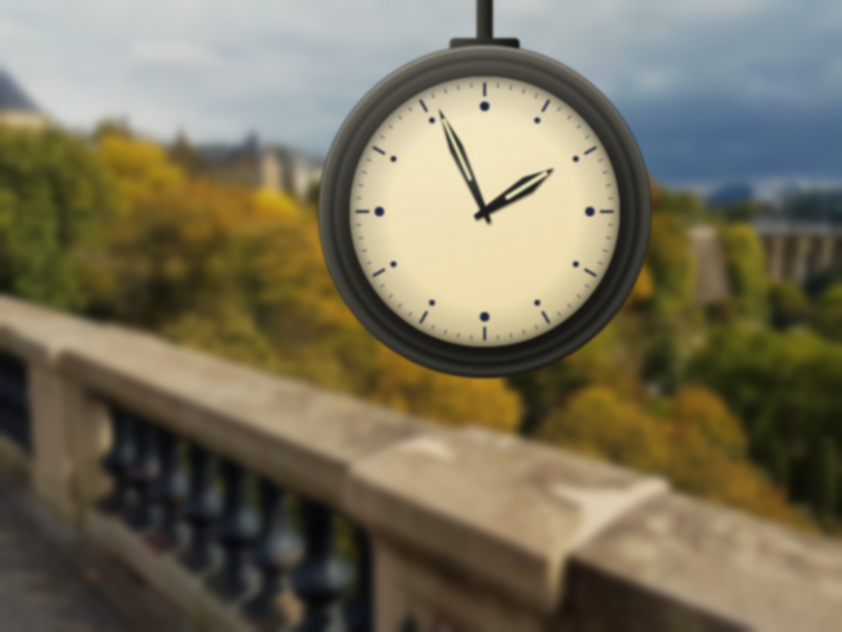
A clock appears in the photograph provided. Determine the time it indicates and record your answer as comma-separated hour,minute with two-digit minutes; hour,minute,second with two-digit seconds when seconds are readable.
1,56
